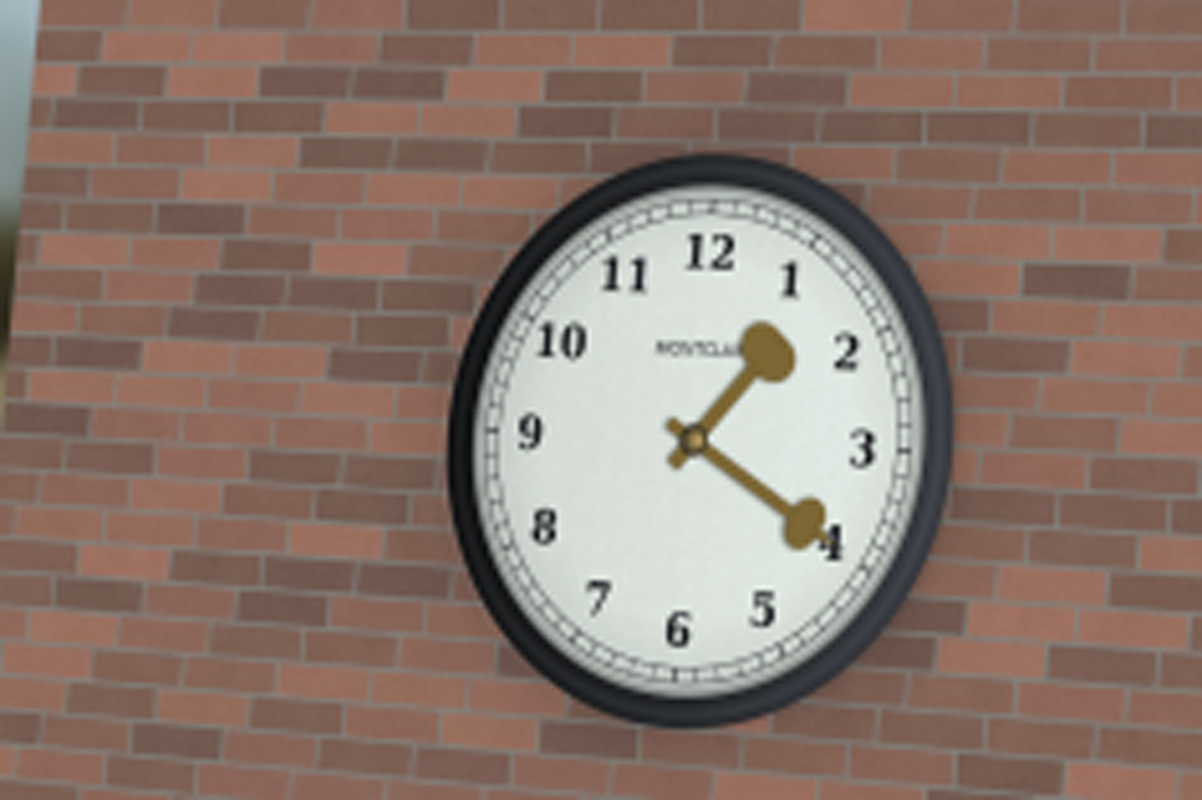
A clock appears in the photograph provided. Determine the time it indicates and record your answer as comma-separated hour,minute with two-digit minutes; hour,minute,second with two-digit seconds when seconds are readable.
1,20
